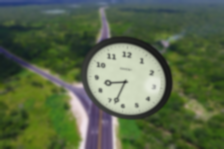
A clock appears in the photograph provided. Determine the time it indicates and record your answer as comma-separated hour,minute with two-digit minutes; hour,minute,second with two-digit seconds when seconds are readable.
8,33
